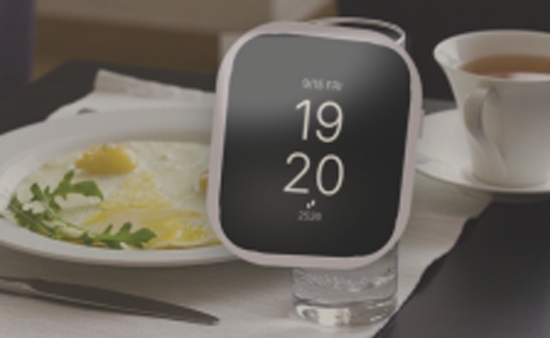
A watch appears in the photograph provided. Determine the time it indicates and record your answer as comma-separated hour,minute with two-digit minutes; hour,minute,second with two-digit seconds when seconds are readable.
19,20
